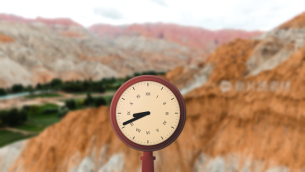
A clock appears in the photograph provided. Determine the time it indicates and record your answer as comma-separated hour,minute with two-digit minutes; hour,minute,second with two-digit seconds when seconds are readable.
8,41
